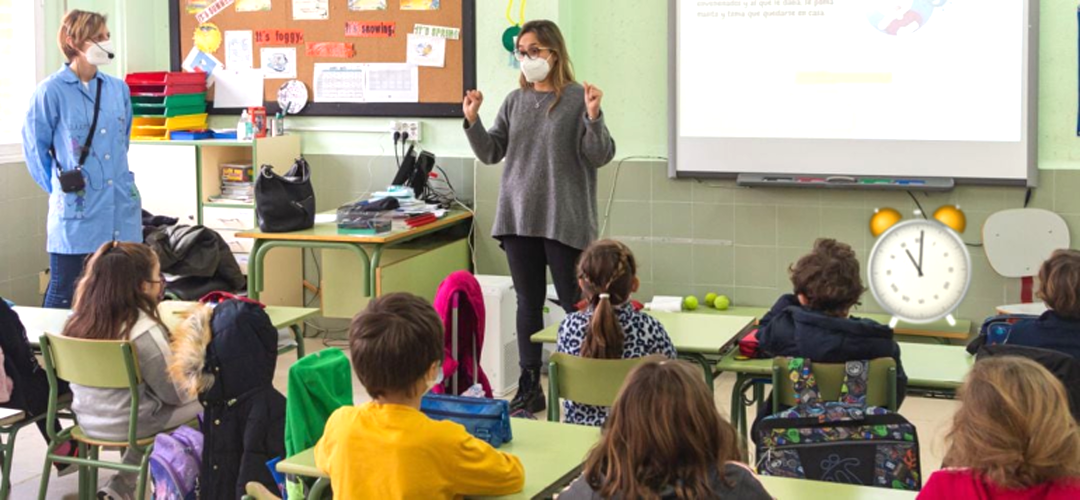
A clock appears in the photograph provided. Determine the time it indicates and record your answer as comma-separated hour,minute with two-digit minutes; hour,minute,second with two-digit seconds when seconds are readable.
11,01
